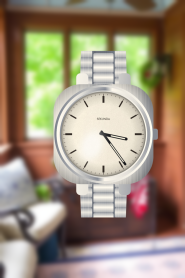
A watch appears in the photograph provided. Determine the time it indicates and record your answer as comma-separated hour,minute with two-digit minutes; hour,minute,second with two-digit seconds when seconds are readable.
3,24
